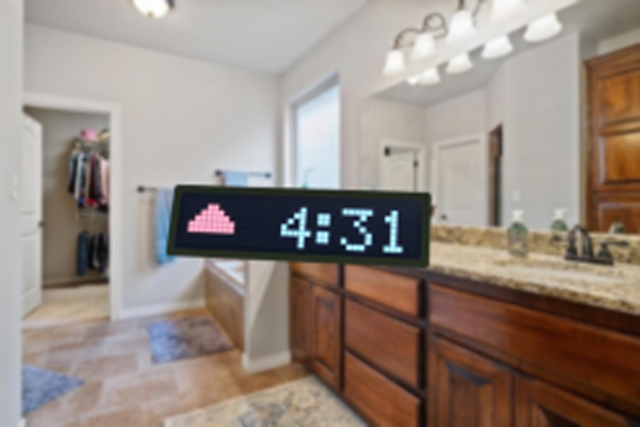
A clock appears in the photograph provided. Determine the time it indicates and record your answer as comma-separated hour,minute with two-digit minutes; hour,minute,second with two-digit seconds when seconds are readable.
4,31
